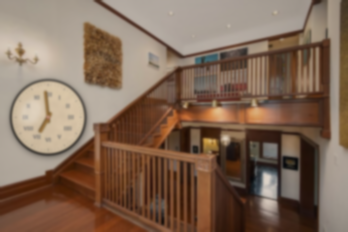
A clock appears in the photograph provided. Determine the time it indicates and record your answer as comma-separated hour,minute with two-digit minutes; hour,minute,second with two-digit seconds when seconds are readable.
6,59
